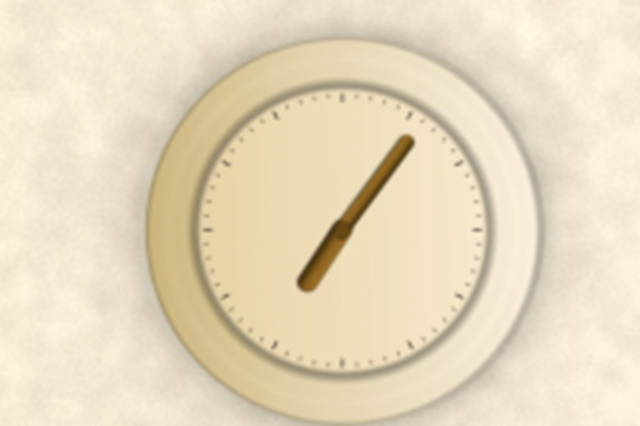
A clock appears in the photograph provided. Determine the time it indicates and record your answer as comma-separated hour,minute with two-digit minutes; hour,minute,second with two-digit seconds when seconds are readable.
7,06
